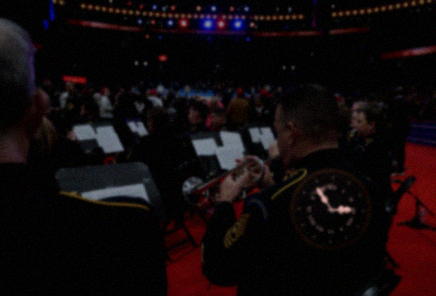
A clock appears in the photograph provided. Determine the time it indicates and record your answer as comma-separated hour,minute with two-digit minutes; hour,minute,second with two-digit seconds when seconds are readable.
2,54
